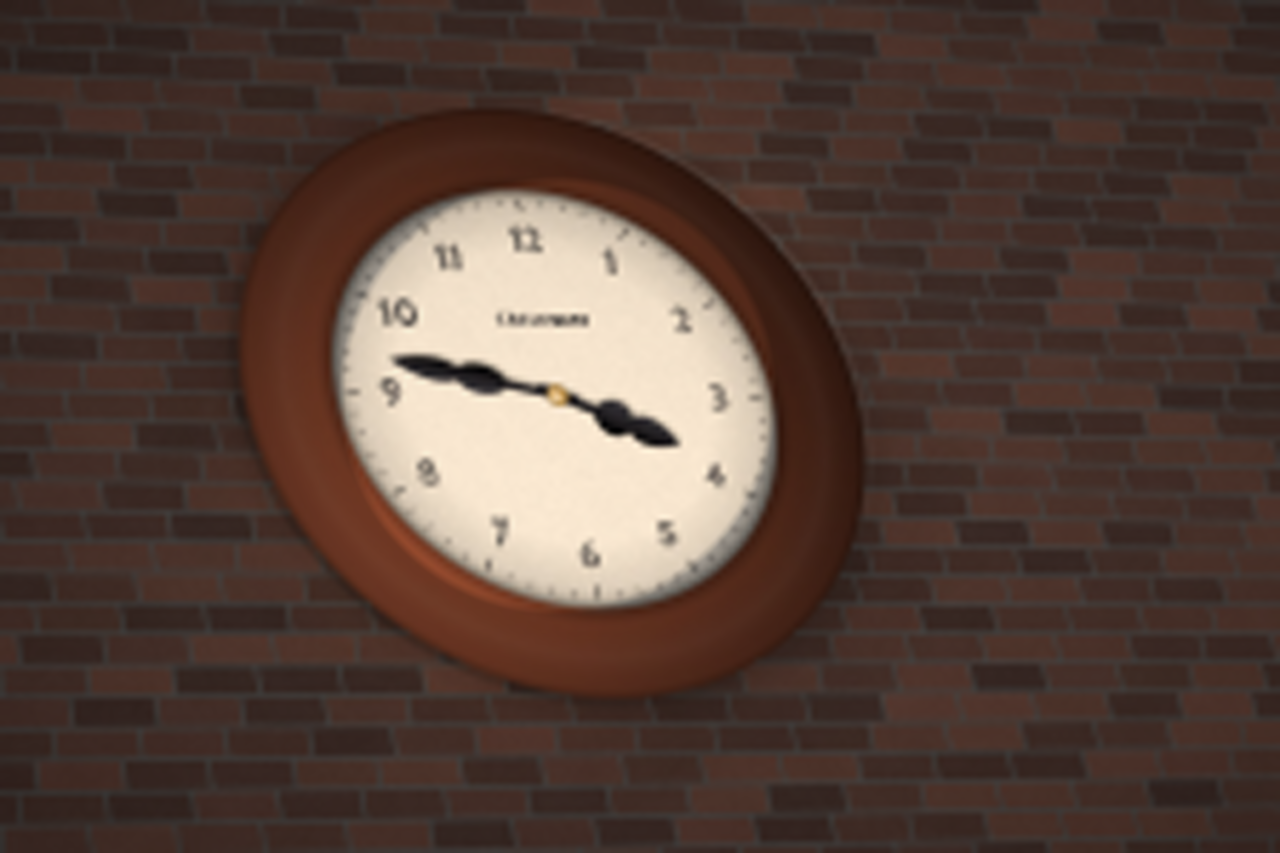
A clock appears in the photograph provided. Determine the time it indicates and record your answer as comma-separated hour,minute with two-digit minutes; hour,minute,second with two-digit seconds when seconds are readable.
3,47
